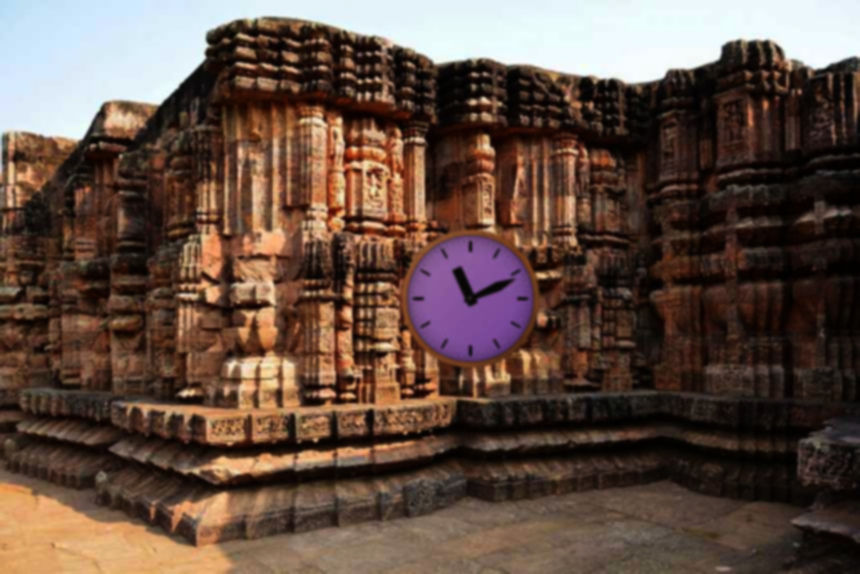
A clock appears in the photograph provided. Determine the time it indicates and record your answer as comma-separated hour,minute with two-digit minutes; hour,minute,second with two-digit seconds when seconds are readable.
11,11
